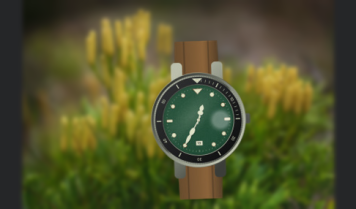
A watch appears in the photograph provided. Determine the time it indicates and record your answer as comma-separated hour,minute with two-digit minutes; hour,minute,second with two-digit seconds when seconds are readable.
12,35
